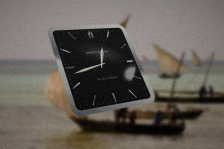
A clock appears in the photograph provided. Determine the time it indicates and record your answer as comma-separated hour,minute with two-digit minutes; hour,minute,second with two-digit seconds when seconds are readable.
12,43
